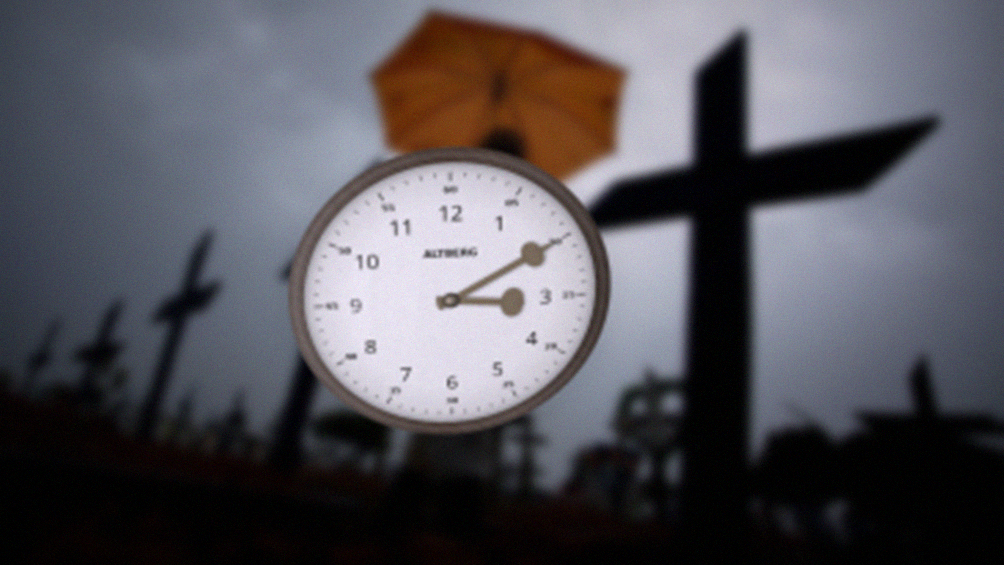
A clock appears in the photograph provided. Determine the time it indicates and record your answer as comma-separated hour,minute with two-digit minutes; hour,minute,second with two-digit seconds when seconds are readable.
3,10
